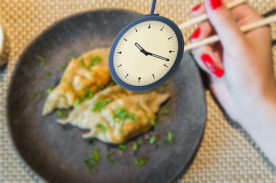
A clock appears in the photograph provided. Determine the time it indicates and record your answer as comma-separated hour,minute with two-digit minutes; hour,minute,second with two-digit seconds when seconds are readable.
10,18
